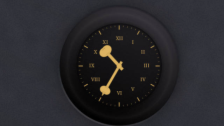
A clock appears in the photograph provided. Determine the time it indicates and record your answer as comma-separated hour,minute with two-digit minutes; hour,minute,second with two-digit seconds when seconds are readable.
10,35
